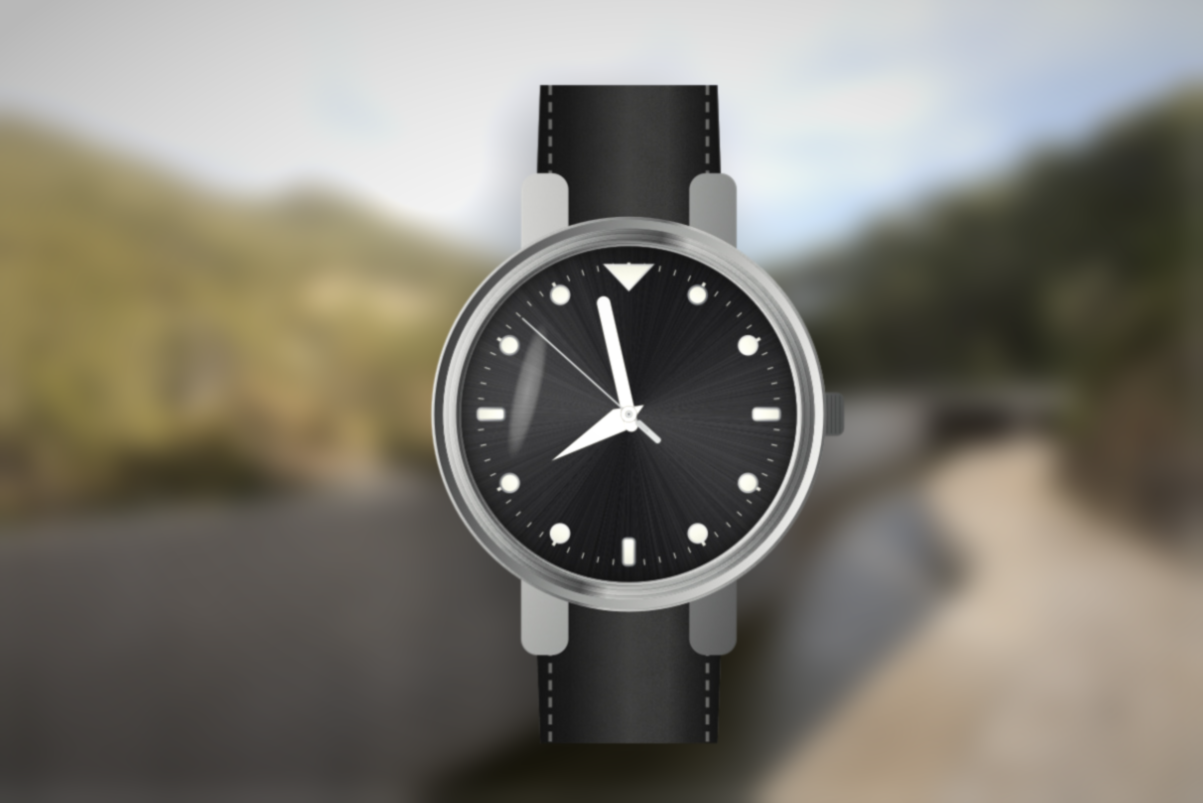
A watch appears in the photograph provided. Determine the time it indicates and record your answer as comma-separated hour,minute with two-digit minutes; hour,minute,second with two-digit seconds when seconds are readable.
7,57,52
